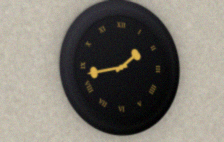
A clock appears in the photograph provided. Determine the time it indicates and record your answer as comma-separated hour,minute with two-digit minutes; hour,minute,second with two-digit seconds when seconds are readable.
1,43
